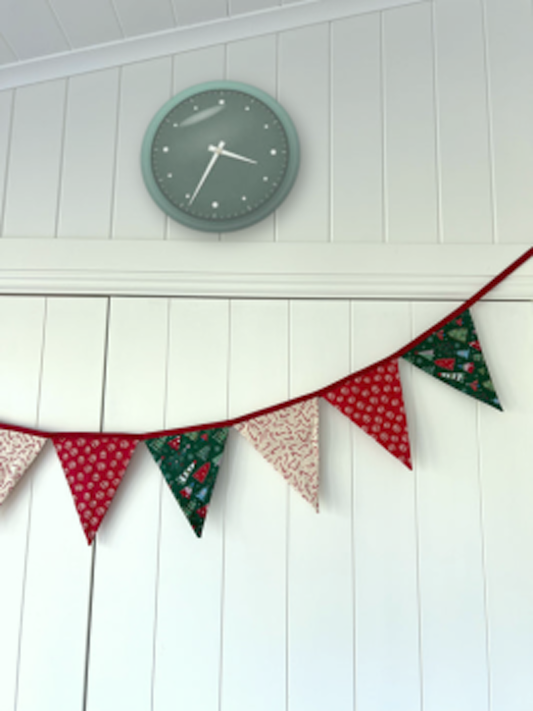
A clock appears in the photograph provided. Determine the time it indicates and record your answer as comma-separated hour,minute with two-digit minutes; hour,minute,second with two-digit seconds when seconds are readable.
3,34
